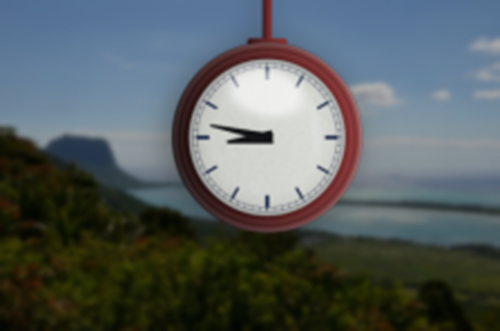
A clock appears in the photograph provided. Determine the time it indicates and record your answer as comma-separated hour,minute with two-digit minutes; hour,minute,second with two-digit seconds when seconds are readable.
8,47
